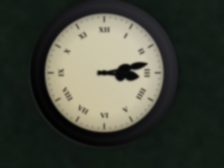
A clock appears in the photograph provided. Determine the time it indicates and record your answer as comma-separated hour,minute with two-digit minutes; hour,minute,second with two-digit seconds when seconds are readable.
3,13
